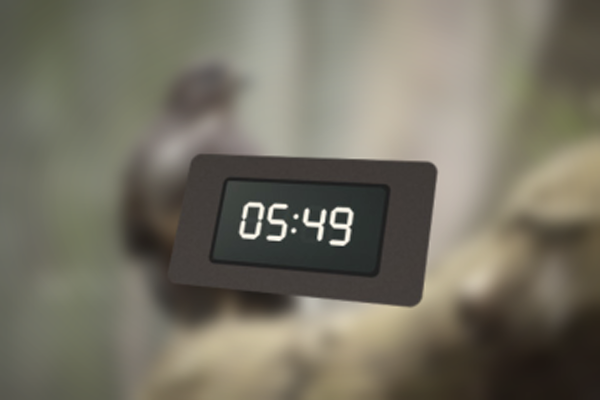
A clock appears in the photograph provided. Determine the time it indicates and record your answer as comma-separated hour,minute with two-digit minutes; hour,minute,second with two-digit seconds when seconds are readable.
5,49
